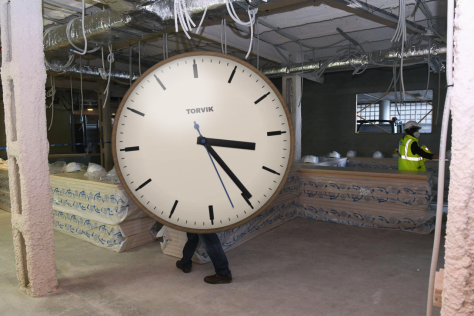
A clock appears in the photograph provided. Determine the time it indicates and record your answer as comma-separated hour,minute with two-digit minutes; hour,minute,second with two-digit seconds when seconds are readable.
3,24,27
